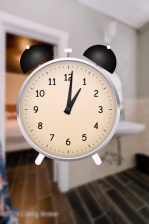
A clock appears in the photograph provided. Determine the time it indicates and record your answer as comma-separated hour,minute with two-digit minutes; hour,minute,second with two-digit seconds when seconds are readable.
1,01
